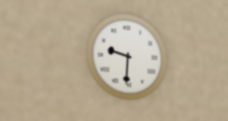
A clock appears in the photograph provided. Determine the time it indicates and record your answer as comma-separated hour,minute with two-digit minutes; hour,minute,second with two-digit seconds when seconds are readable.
9,31
